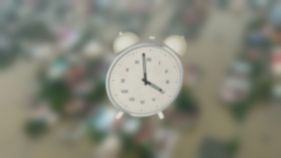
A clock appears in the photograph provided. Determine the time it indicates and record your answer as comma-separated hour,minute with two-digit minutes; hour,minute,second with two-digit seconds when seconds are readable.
3,58
